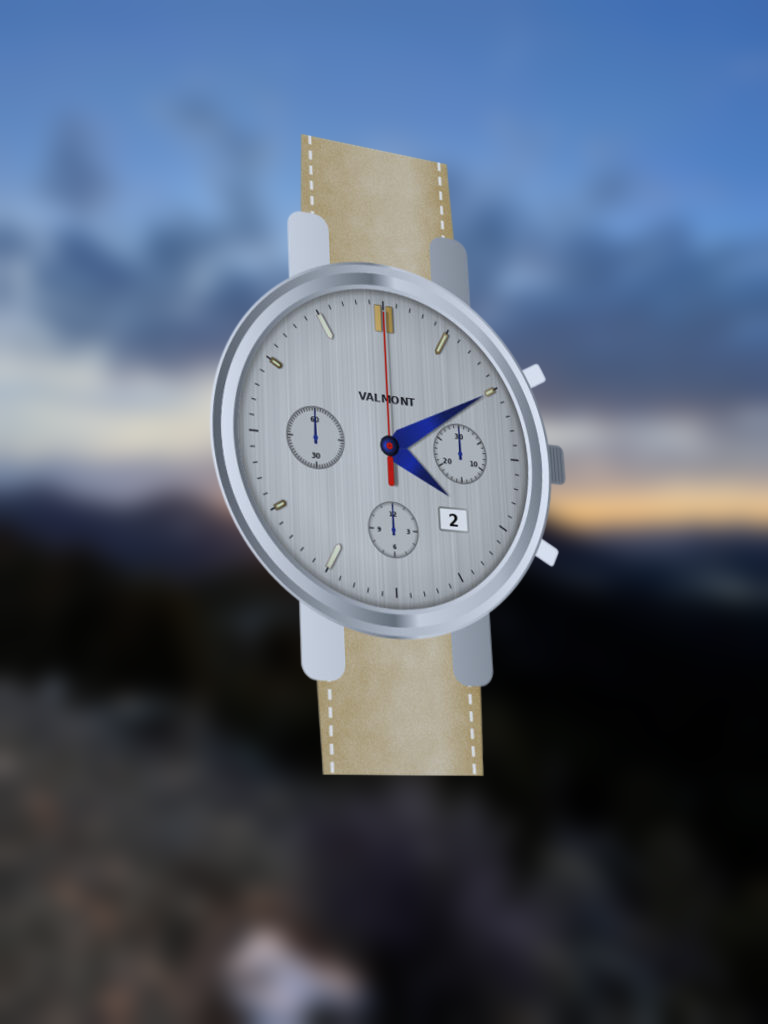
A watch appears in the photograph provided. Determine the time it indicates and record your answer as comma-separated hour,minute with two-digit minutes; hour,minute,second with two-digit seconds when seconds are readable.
4,10
